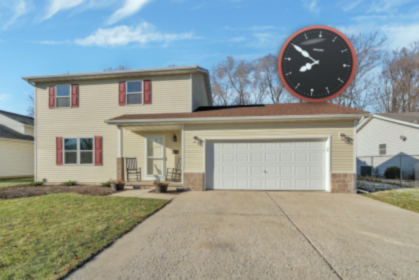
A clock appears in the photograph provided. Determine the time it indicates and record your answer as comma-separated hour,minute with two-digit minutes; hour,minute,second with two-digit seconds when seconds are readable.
7,50
